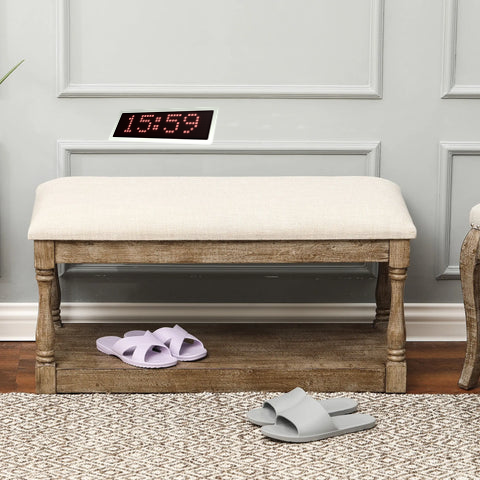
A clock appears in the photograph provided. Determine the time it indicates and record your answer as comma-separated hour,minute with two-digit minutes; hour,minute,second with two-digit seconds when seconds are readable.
15,59
